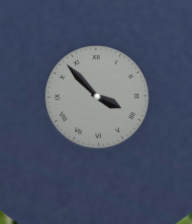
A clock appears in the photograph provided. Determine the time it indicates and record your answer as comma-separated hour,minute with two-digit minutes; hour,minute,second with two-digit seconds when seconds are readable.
3,53
